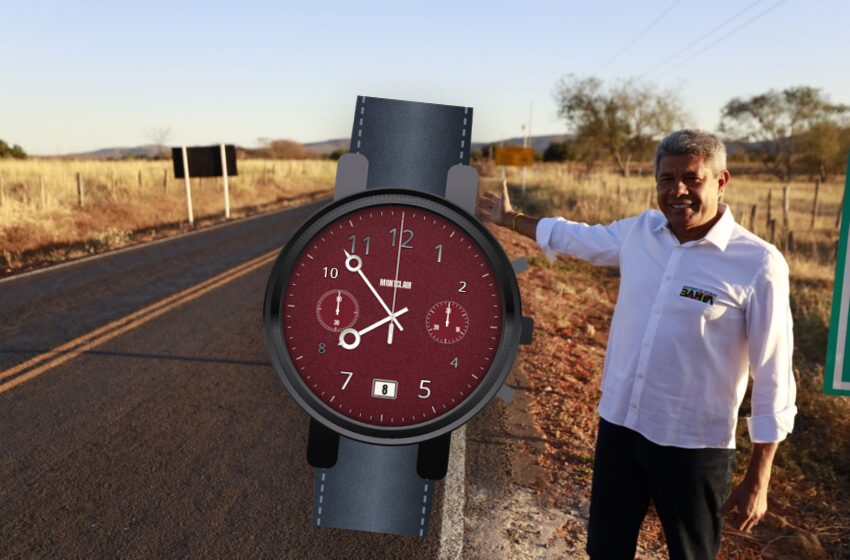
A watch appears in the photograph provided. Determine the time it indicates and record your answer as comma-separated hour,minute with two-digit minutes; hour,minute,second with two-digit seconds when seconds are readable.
7,53
